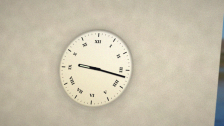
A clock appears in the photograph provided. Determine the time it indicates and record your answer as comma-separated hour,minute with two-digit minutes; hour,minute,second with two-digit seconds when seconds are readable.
9,17
